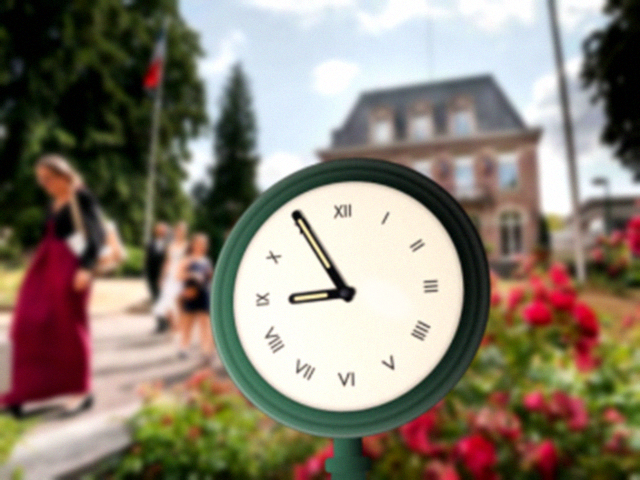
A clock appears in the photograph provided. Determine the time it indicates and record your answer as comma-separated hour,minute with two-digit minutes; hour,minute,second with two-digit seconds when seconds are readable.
8,55
